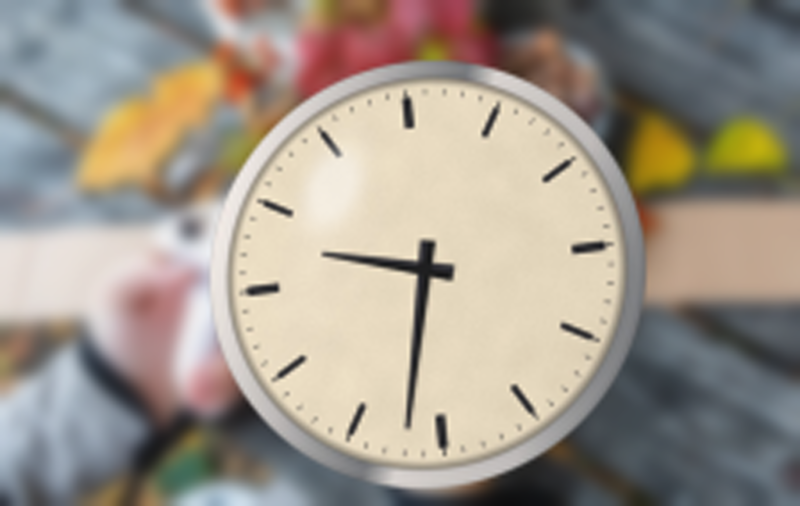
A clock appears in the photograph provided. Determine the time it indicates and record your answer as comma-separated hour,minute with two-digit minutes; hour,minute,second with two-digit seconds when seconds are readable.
9,32
